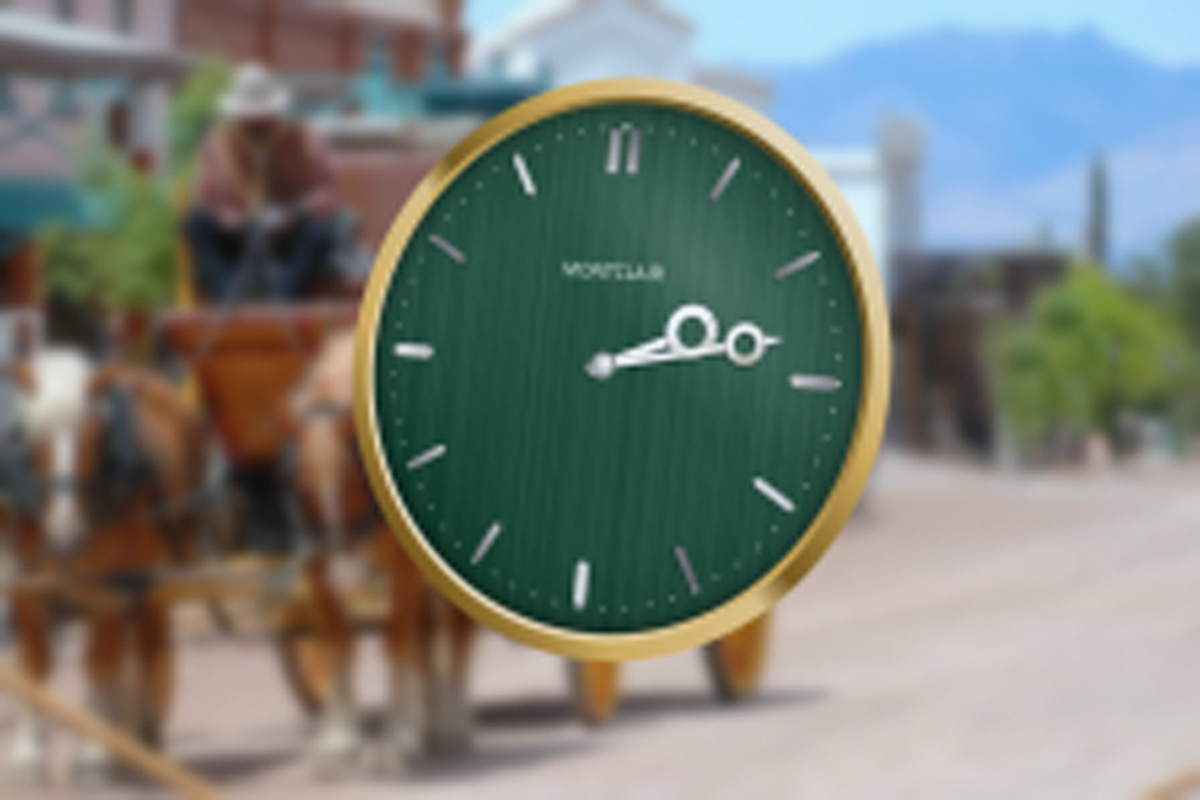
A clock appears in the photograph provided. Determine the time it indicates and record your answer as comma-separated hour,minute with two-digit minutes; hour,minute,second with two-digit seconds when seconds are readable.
2,13
